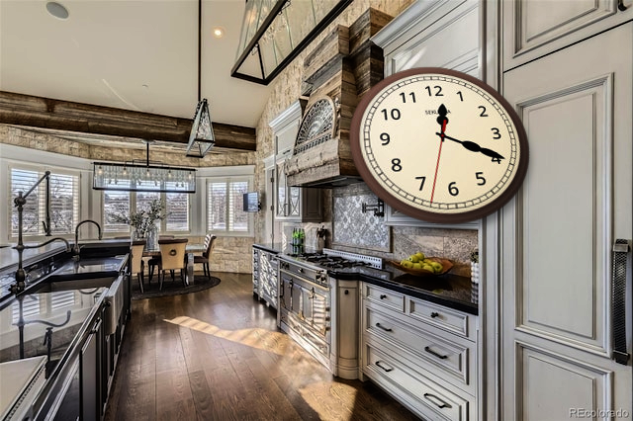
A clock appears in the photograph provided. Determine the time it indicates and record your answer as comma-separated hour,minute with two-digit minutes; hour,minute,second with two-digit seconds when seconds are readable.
12,19,33
